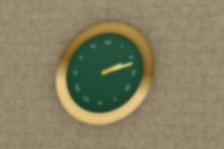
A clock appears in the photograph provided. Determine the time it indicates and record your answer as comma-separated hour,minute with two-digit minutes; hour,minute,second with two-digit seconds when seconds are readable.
2,12
